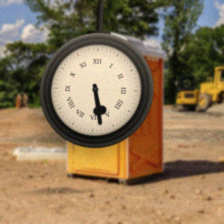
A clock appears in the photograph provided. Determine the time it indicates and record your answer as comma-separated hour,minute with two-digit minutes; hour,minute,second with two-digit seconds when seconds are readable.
5,28
